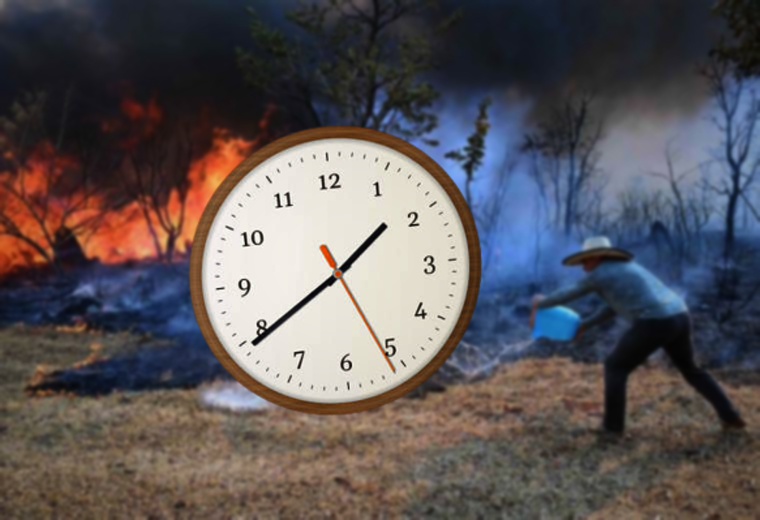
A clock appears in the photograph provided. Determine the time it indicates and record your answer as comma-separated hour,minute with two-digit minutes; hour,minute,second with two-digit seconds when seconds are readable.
1,39,26
